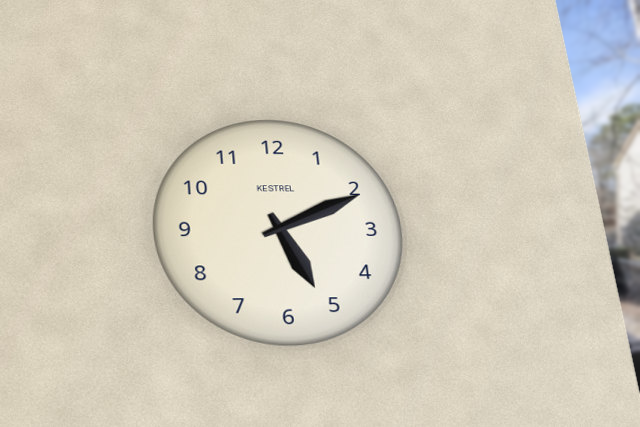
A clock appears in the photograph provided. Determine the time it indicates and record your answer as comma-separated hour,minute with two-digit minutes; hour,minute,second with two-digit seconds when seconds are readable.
5,11
